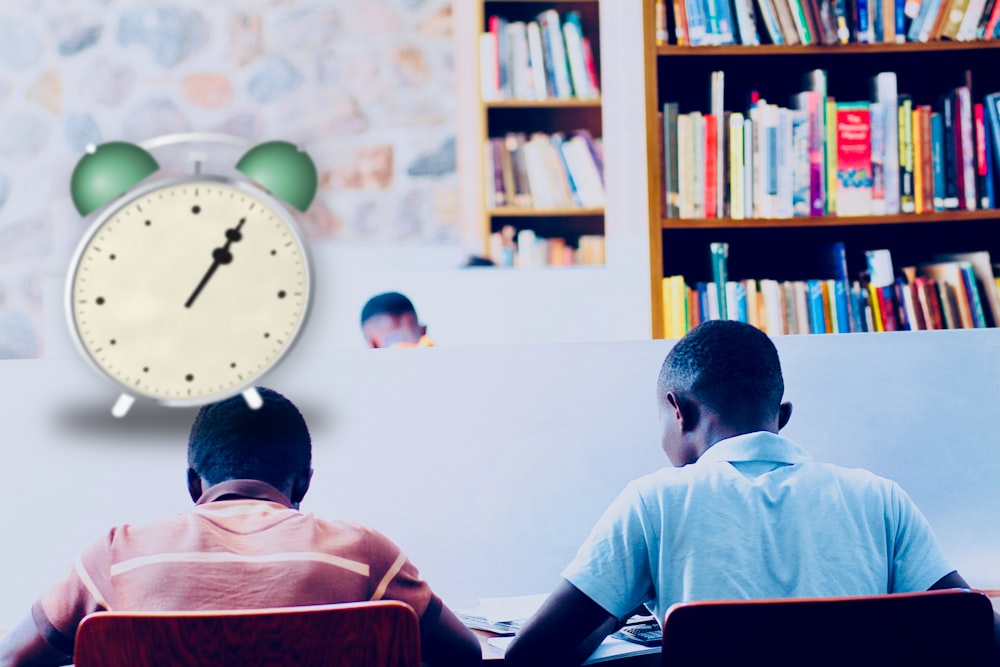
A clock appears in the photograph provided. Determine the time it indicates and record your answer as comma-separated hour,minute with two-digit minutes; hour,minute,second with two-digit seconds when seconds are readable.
1,05
